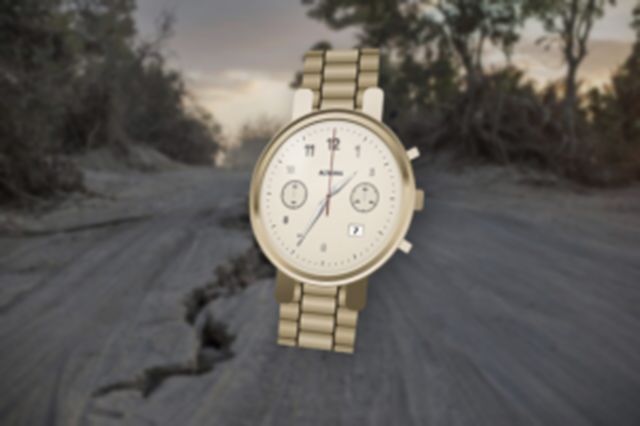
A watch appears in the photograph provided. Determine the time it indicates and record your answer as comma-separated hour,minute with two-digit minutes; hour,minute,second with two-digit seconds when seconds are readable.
1,35
